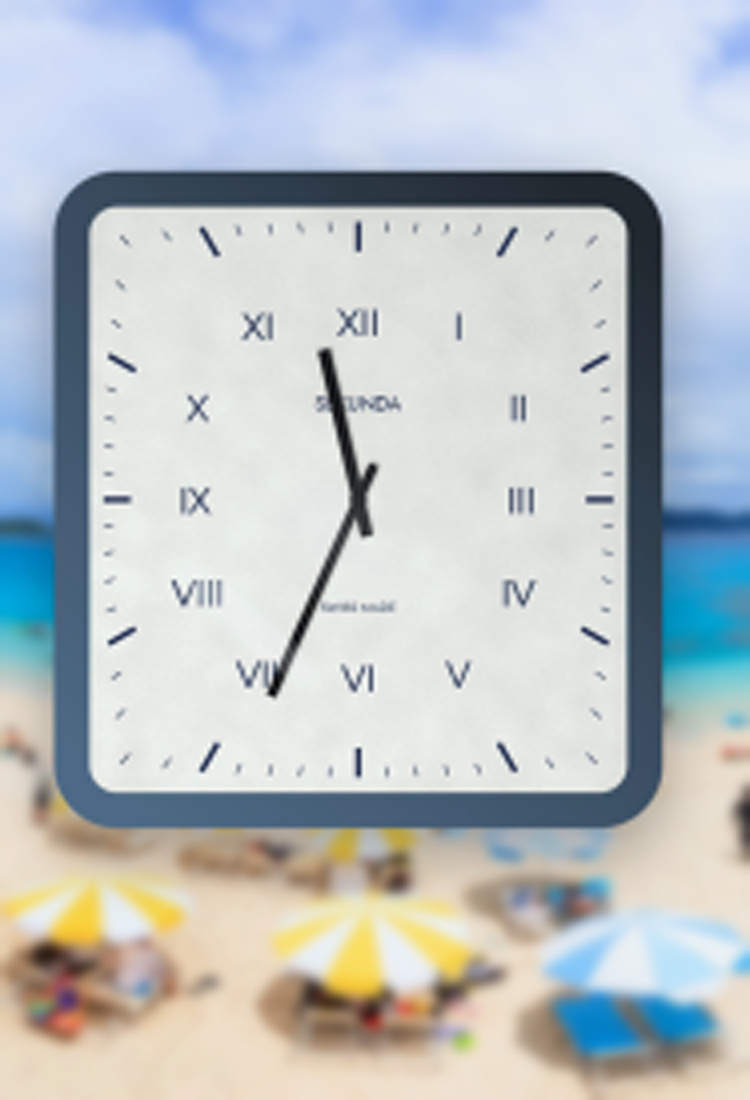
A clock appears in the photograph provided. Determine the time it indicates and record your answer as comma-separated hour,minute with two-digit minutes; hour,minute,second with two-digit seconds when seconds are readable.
11,34
